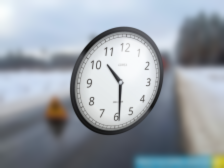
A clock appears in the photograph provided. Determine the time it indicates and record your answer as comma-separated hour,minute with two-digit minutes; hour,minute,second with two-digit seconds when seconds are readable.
10,29
